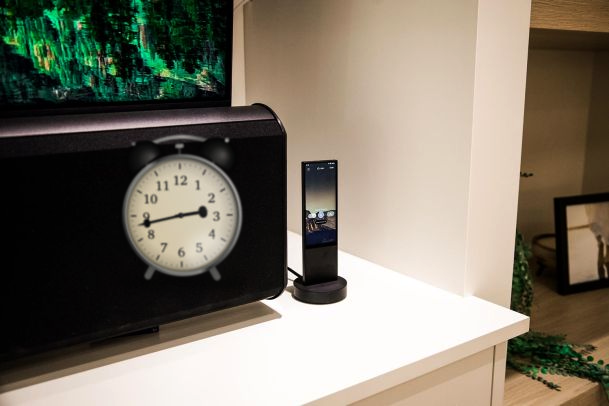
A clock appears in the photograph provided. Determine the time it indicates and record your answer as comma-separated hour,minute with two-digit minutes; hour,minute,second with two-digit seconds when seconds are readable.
2,43
